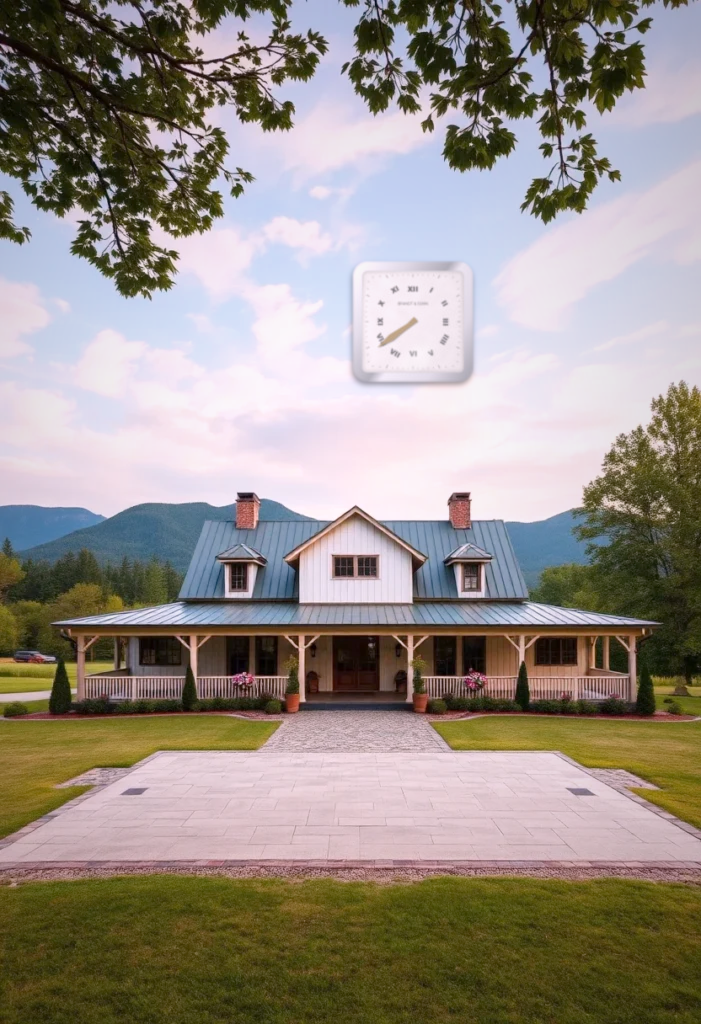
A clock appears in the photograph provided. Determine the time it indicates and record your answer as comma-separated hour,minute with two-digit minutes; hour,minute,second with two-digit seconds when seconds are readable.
7,39
